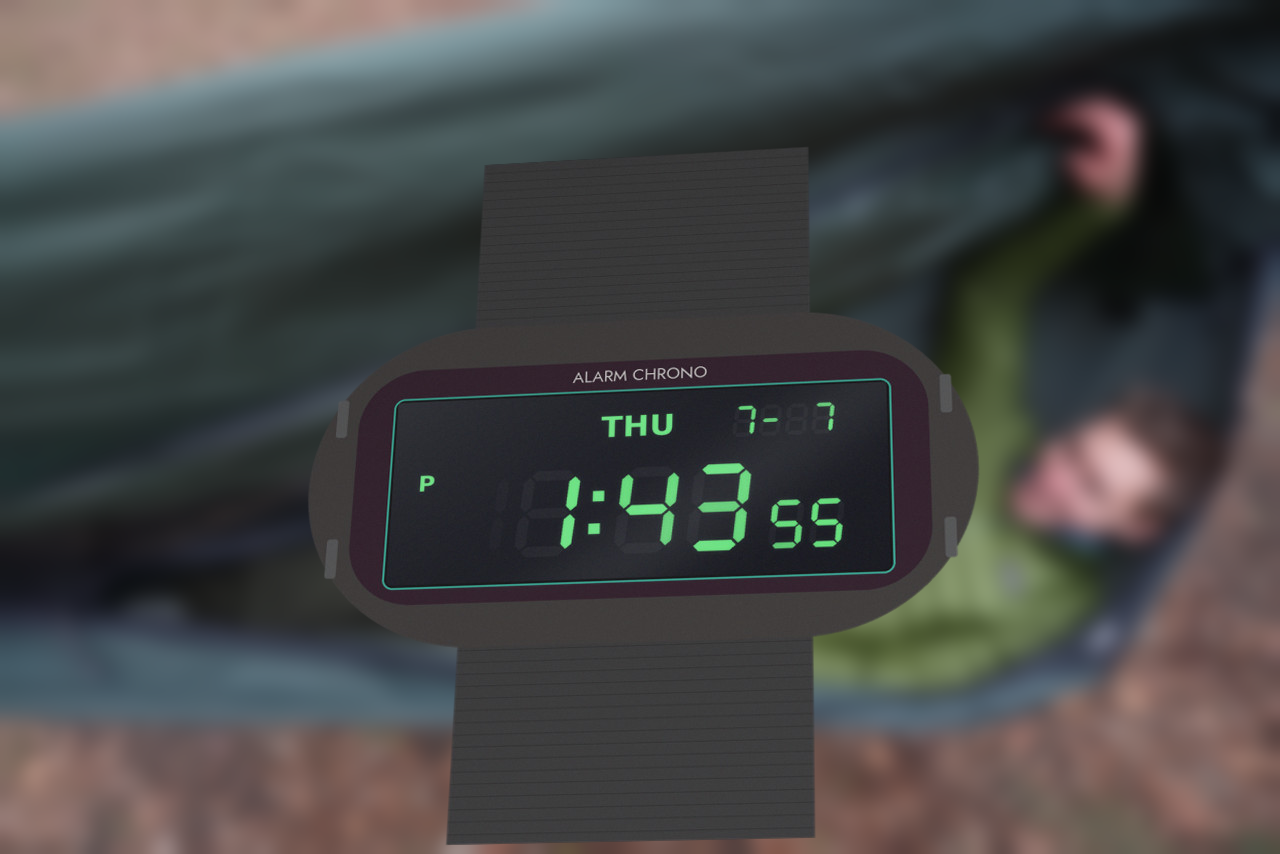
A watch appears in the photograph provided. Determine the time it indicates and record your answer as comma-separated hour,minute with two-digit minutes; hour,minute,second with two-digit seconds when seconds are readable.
1,43,55
